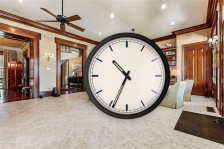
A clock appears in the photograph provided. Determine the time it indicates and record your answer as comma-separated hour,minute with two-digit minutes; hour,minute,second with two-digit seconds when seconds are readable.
10,34
